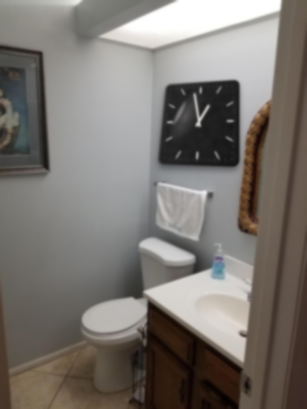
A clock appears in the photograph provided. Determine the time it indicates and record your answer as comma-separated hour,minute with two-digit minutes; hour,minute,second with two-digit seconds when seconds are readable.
12,58
